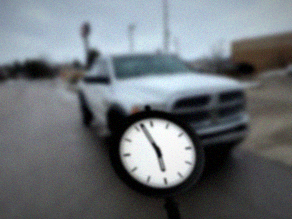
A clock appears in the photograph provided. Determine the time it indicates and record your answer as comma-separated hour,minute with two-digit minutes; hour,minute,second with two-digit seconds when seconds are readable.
5,57
